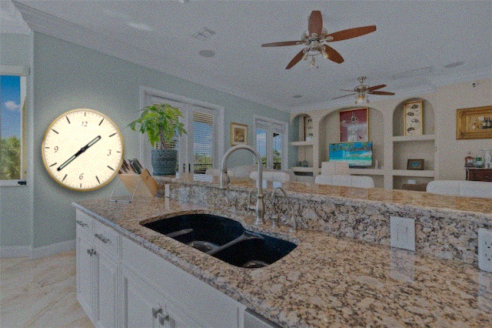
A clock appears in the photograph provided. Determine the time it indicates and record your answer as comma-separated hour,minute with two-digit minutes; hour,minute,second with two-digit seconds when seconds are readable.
1,38
